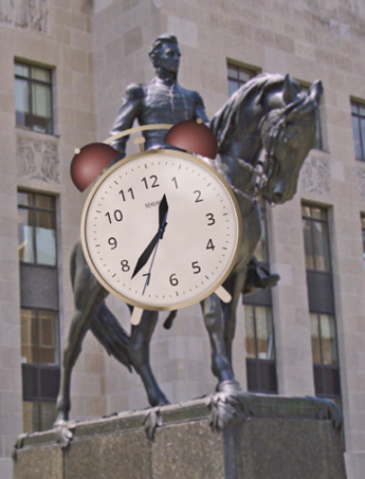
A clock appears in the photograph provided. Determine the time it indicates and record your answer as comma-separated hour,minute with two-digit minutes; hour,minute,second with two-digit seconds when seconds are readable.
12,37,35
